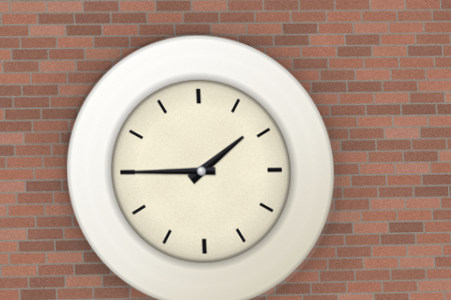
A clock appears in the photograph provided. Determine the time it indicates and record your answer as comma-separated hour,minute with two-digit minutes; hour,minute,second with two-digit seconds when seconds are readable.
1,45
